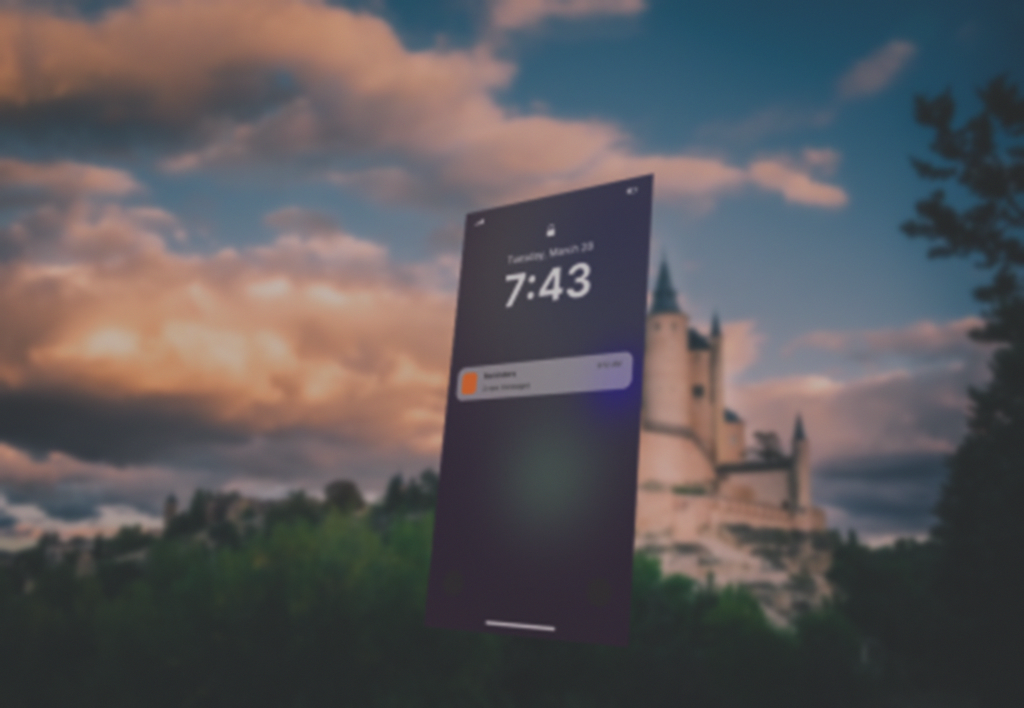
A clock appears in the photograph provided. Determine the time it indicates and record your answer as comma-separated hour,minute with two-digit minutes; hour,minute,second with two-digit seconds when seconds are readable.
7,43
